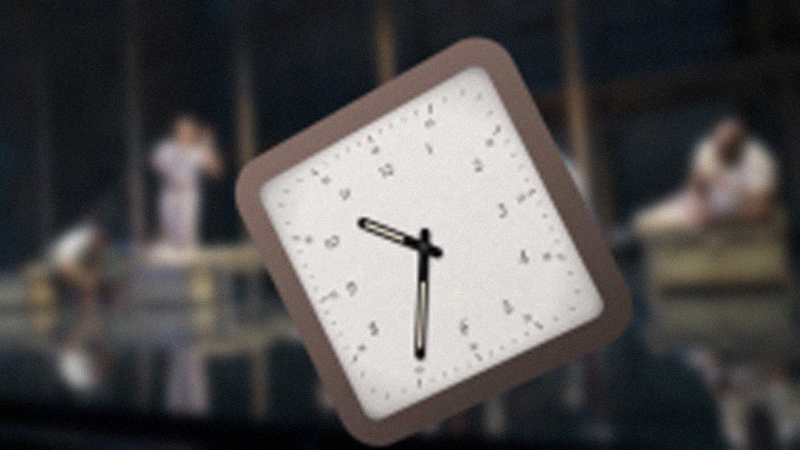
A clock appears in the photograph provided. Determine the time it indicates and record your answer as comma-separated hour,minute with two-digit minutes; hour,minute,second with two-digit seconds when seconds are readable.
10,35
